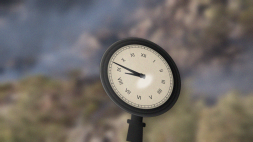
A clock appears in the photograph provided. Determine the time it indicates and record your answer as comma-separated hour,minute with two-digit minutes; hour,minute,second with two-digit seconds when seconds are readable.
8,47
